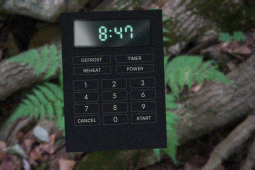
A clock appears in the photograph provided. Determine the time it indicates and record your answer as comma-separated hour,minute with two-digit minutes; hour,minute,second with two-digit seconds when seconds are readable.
8,47
